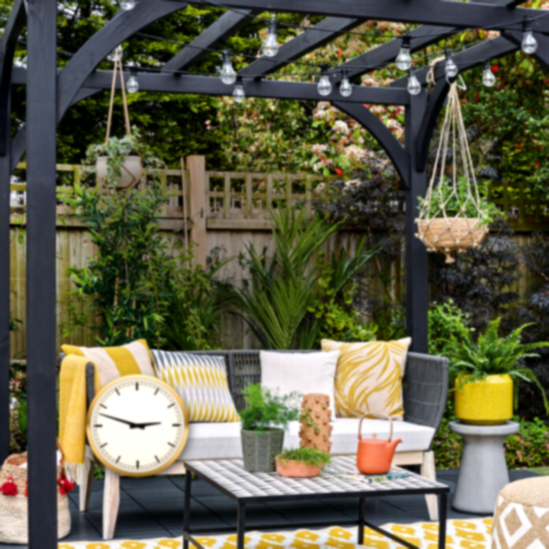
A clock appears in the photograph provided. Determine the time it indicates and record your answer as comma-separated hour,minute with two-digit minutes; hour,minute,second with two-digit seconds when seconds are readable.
2,48
